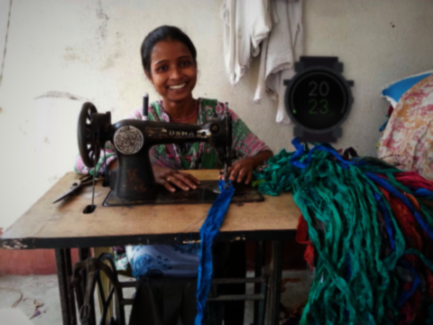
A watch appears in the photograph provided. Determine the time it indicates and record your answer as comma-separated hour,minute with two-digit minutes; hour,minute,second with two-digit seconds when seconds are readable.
20,23
